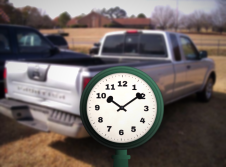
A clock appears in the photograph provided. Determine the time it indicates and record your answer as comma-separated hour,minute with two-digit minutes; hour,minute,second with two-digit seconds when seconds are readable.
10,09
